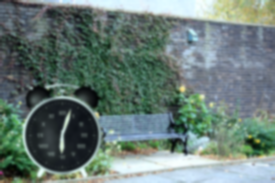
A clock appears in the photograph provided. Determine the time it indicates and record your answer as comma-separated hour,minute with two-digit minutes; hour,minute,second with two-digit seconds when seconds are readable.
6,03
